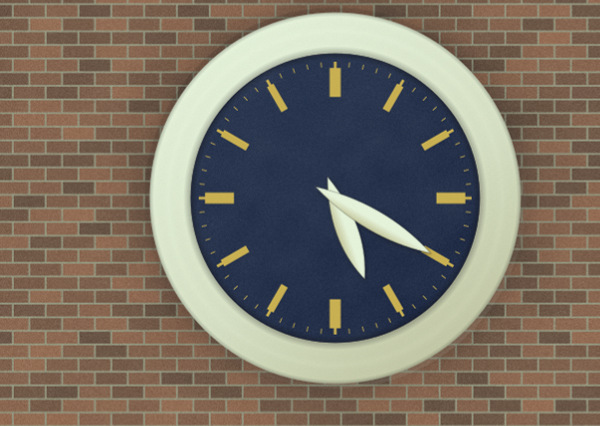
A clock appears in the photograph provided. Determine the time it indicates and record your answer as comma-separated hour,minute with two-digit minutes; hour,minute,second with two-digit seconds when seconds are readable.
5,20
